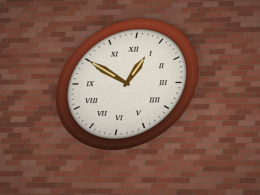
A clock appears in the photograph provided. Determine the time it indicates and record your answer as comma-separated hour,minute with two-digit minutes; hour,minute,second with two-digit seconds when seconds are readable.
12,50
